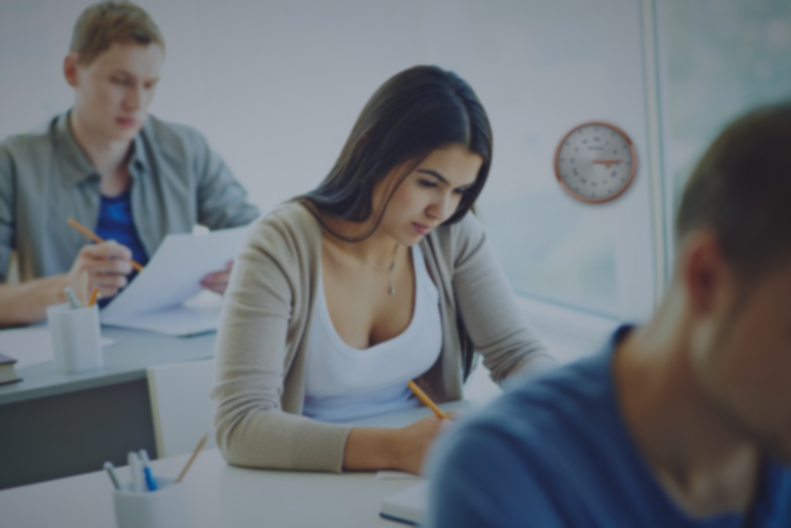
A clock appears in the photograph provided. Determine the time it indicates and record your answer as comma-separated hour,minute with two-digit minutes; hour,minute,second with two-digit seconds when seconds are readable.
3,14
